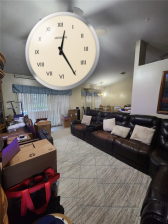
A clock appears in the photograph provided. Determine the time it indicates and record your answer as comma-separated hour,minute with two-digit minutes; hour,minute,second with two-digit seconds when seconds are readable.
12,25
